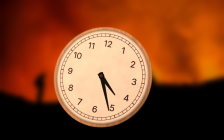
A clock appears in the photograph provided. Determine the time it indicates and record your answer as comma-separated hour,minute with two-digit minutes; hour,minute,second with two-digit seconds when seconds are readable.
4,26
